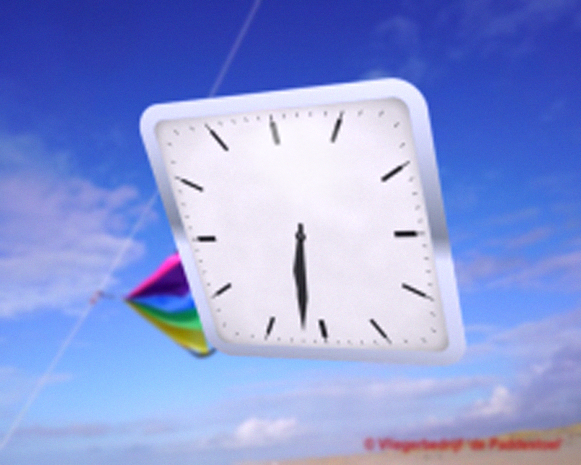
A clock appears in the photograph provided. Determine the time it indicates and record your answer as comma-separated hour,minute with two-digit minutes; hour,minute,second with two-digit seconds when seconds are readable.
6,32
